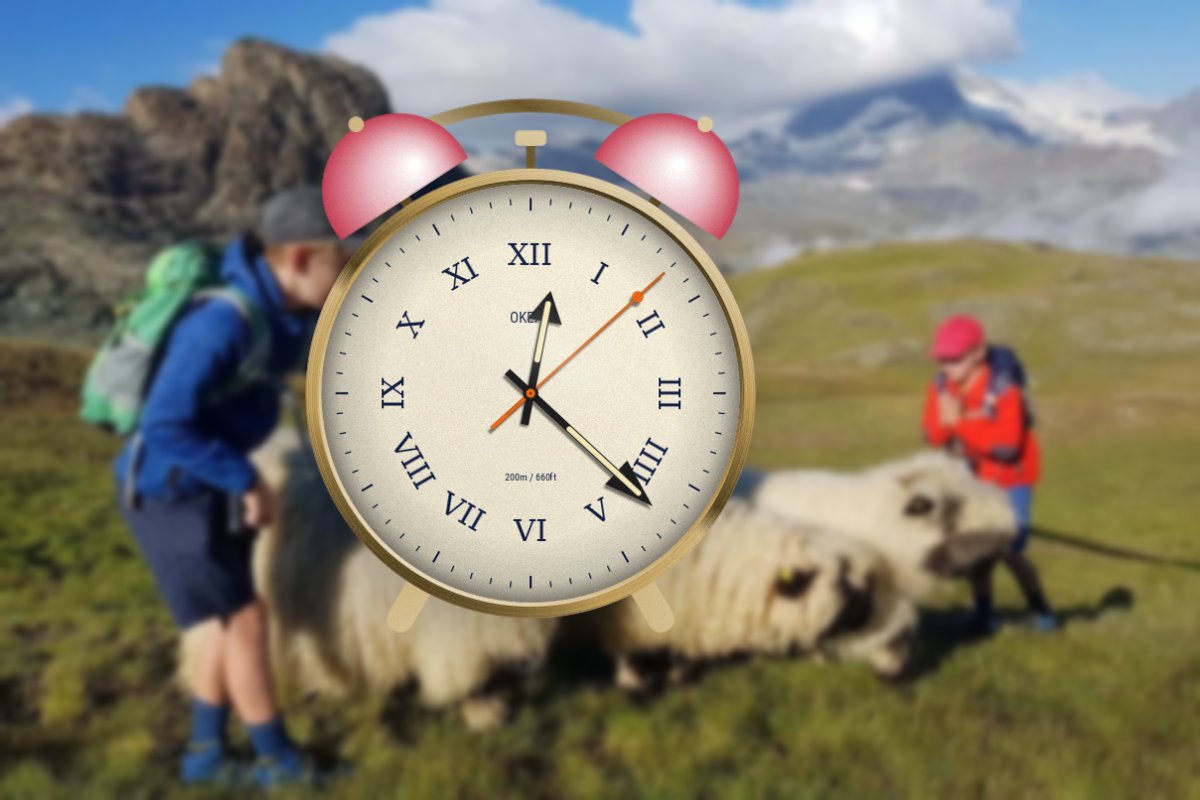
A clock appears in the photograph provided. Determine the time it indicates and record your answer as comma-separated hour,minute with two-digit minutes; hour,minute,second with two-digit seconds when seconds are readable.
12,22,08
